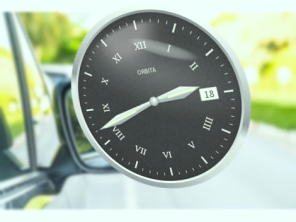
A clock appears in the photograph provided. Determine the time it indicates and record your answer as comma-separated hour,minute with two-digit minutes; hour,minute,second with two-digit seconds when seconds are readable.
2,42
